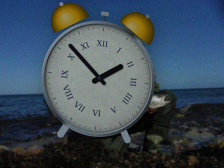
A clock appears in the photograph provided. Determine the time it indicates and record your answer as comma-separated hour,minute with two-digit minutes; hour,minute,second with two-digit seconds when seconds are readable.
1,52
